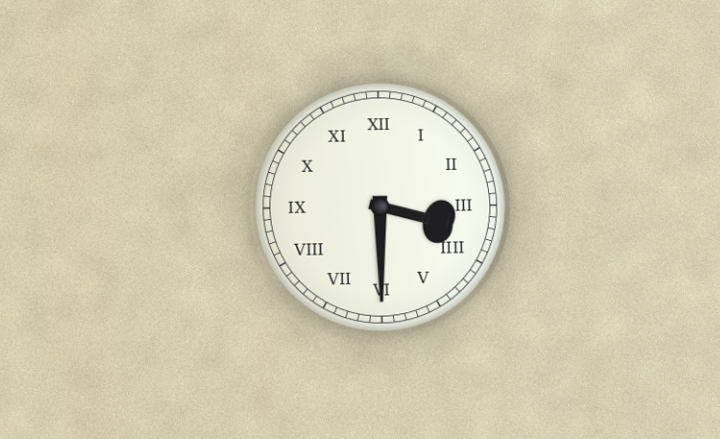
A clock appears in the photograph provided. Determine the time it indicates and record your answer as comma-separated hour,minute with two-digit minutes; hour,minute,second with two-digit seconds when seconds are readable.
3,30
